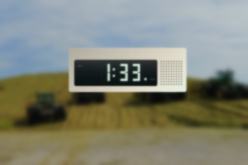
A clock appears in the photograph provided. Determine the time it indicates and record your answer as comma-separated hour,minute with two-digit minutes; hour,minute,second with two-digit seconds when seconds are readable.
1,33
